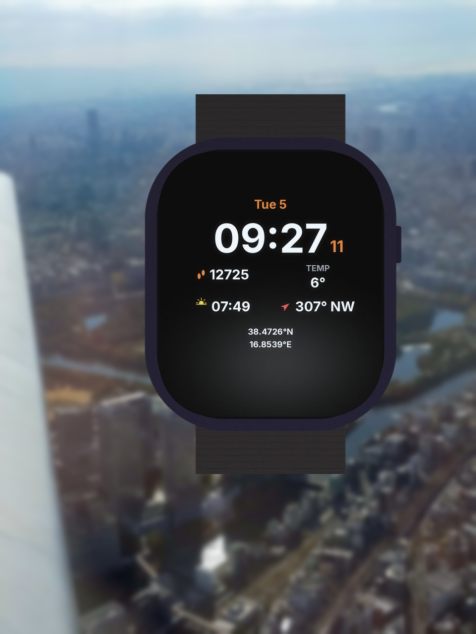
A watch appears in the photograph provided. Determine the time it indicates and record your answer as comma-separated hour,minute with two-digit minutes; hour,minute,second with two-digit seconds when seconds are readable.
9,27,11
